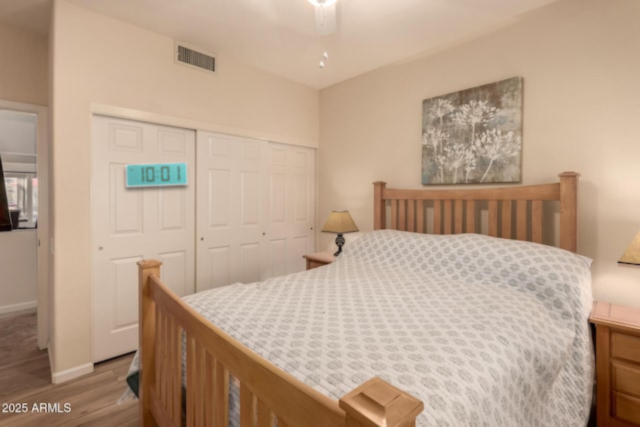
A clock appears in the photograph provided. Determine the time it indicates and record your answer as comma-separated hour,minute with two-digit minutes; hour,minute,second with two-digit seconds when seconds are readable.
10,01
